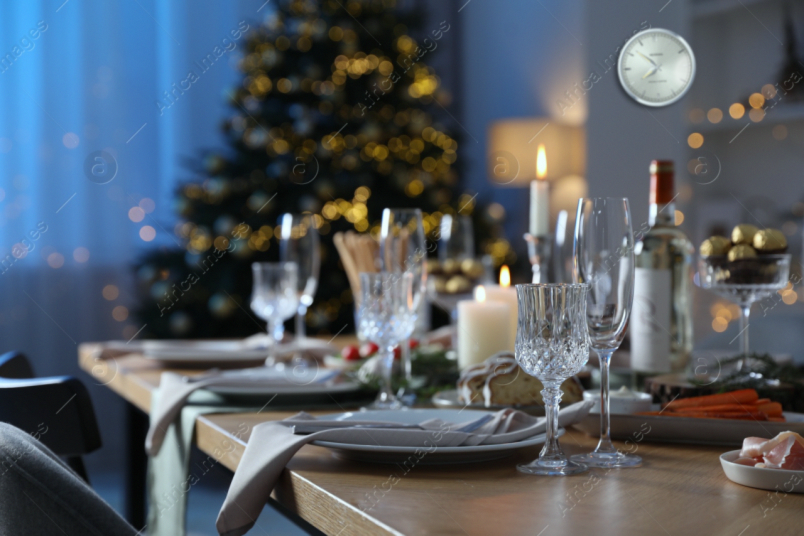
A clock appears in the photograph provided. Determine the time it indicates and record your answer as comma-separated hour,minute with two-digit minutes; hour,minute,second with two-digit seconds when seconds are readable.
7,52
